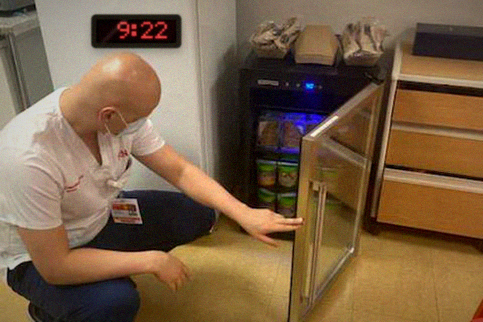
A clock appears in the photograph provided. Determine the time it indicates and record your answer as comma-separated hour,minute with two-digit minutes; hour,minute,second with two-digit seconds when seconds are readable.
9,22
